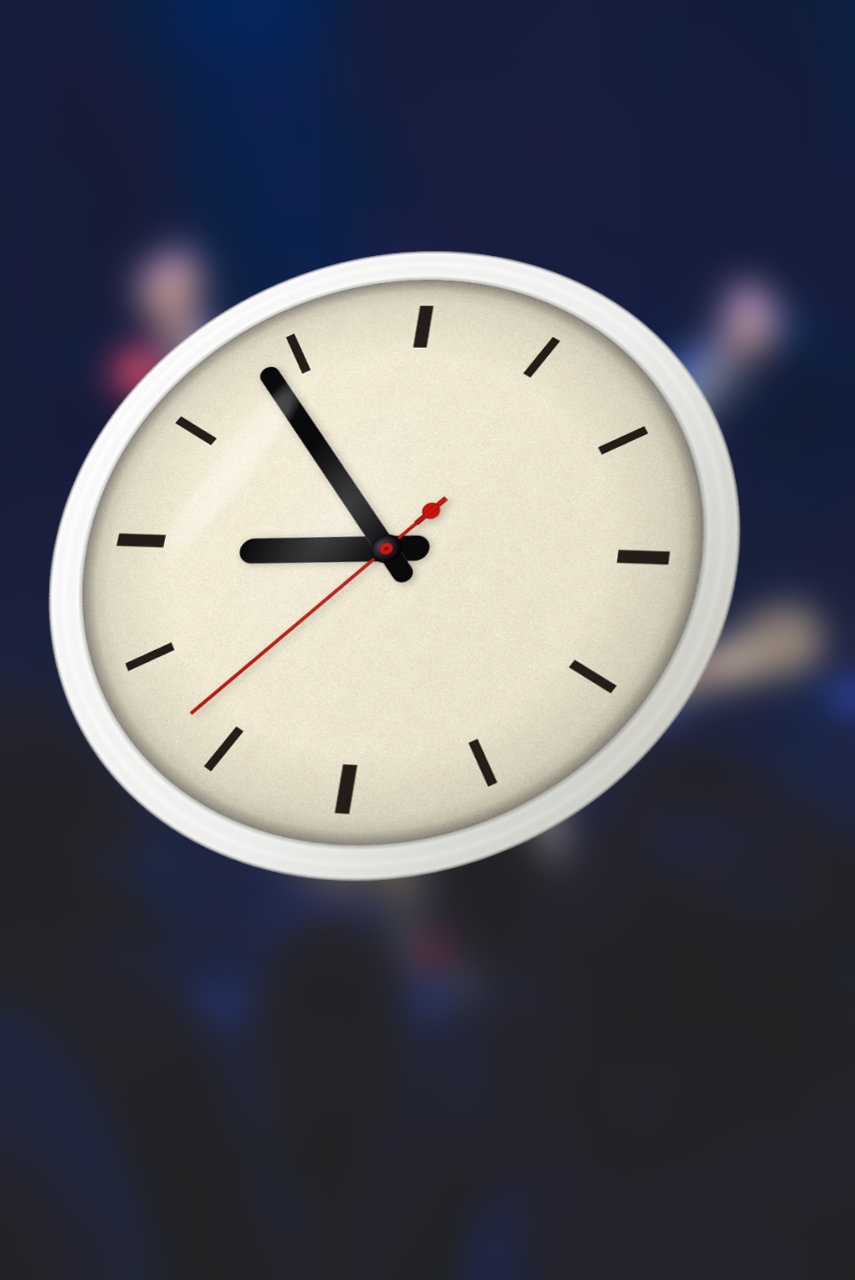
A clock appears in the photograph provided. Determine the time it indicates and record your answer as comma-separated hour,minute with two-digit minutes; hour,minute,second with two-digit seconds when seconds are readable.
8,53,37
